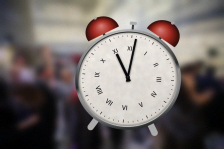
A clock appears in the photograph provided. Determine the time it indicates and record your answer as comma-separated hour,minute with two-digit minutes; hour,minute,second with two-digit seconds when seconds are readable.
11,01
